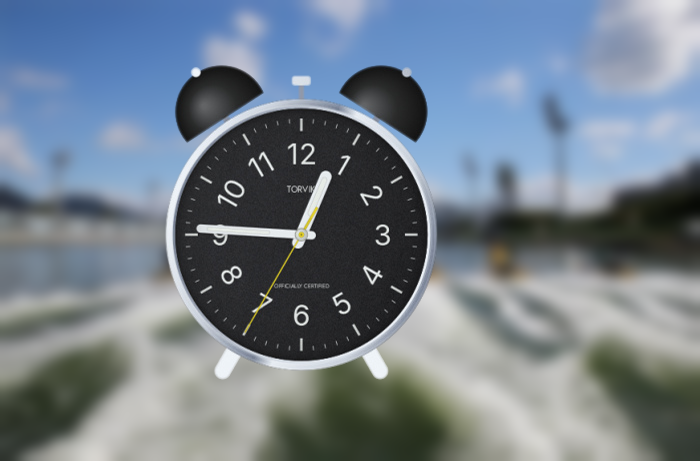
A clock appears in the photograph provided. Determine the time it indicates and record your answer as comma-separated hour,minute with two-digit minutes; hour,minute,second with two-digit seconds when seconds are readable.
12,45,35
